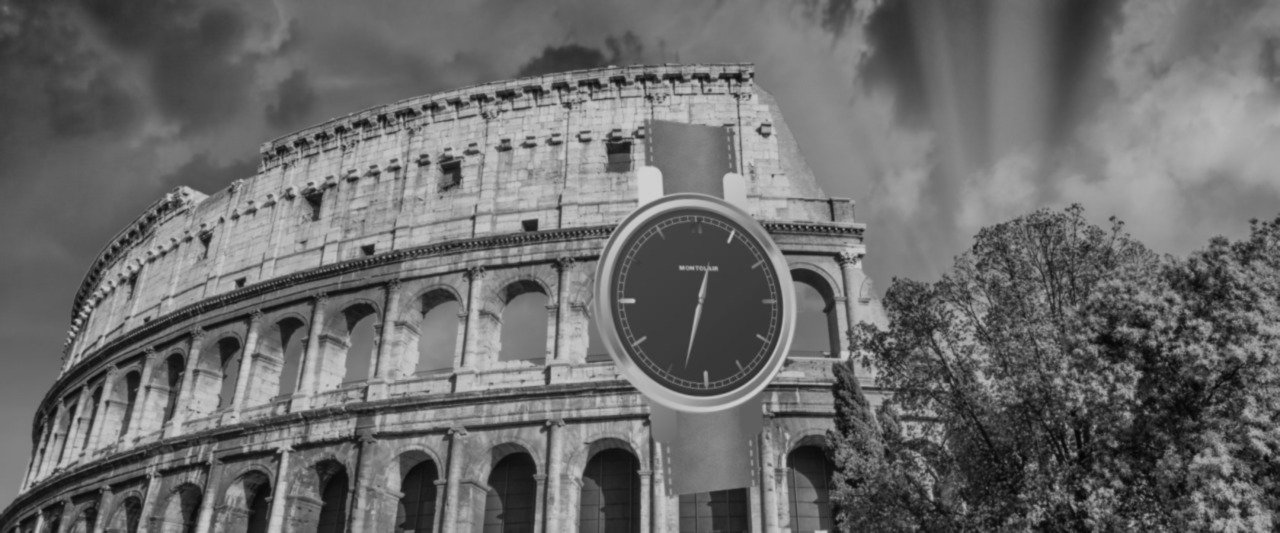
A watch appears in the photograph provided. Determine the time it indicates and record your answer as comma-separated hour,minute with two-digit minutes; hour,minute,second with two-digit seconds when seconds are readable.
12,33
